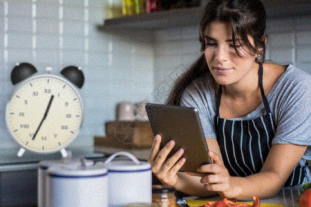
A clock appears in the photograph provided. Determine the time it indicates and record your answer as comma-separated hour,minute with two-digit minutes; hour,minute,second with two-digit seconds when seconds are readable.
12,34
